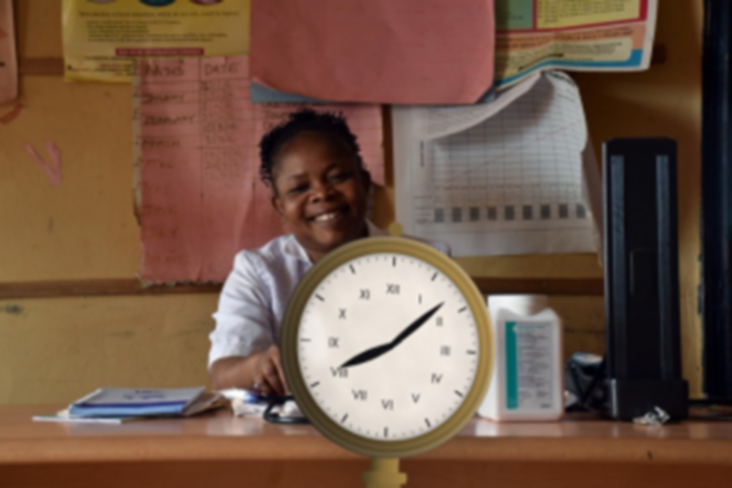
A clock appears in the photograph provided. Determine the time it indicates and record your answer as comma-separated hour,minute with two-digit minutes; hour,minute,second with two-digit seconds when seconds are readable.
8,08
